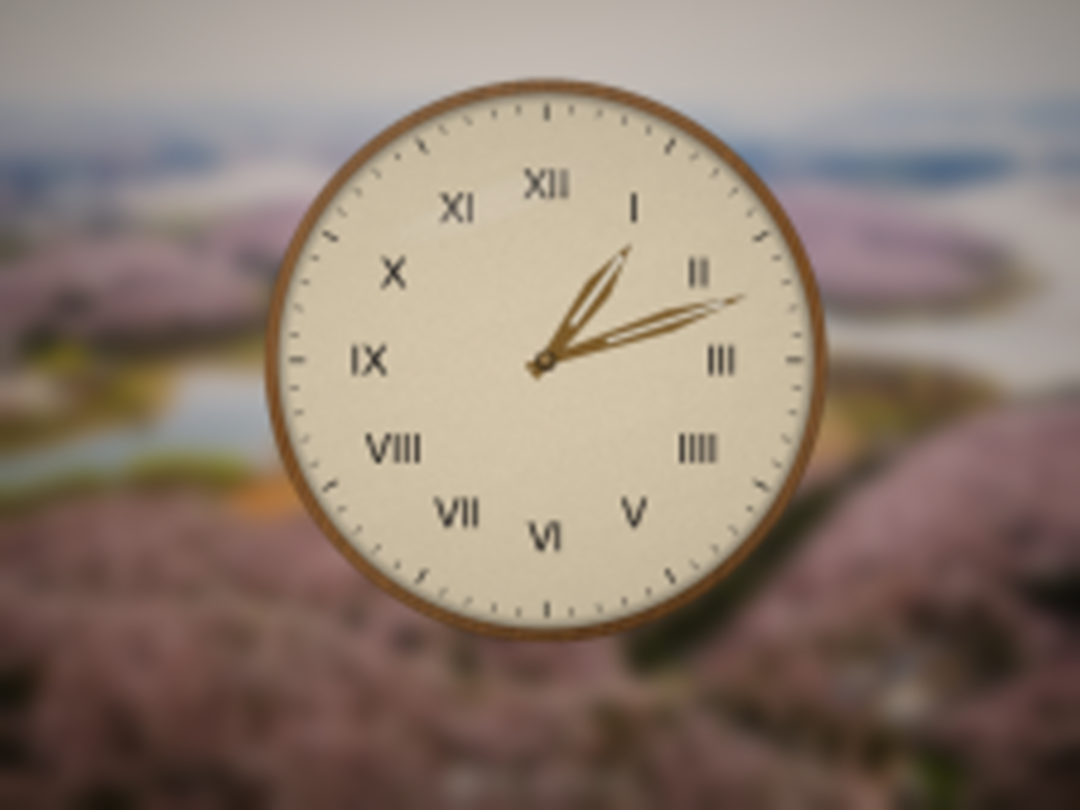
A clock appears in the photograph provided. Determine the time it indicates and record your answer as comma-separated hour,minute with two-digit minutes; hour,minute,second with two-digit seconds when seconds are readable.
1,12
